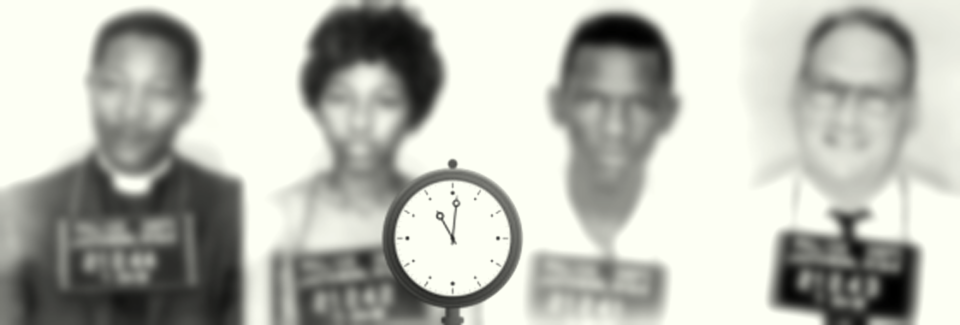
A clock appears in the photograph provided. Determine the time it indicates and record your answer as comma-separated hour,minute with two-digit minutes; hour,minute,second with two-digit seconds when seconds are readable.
11,01
